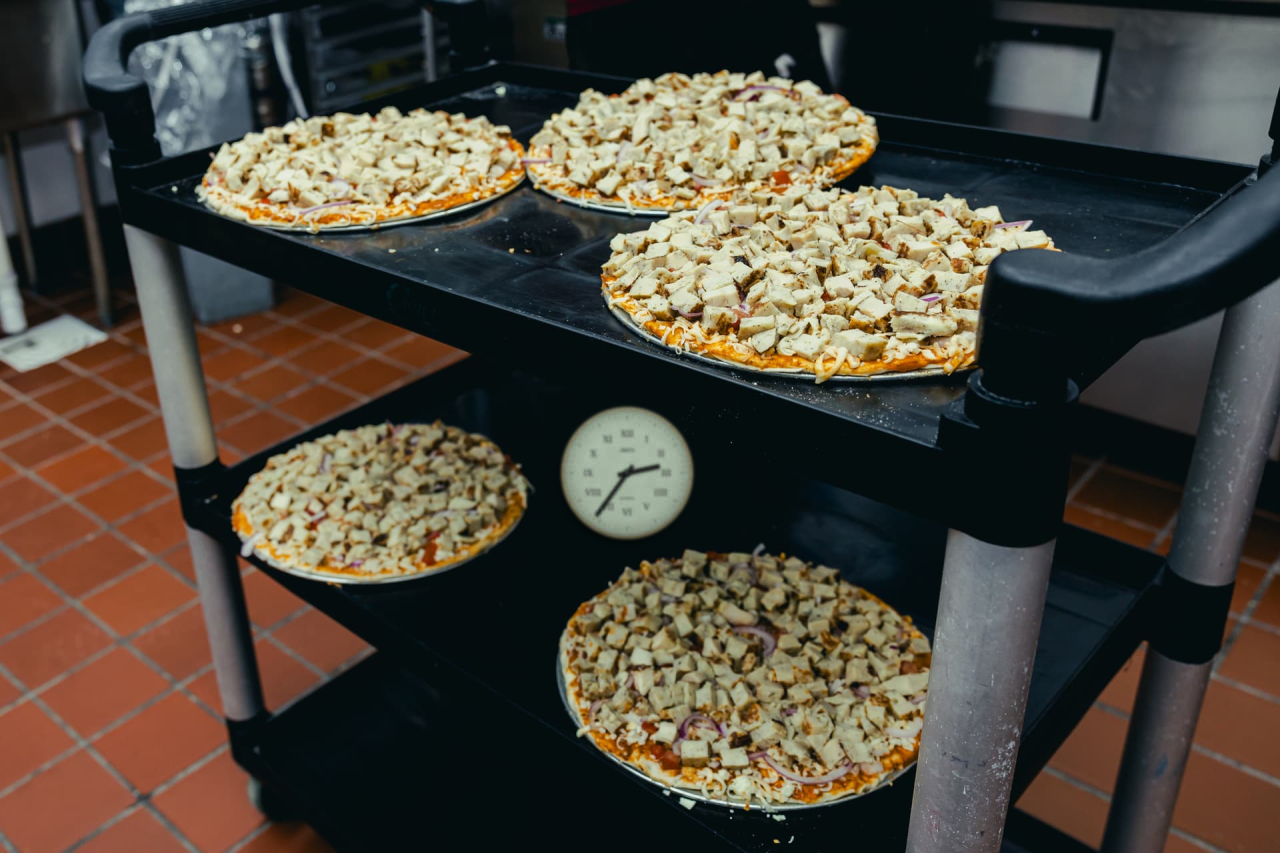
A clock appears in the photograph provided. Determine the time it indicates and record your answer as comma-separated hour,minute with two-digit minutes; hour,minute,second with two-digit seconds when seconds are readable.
2,36
